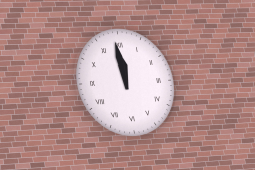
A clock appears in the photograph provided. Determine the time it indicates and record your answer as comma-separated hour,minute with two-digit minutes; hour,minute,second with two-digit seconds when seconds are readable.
11,59
